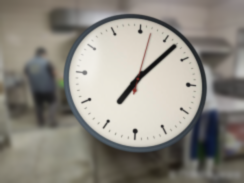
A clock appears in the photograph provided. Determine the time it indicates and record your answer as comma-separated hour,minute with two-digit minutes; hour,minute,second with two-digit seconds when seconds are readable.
7,07,02
